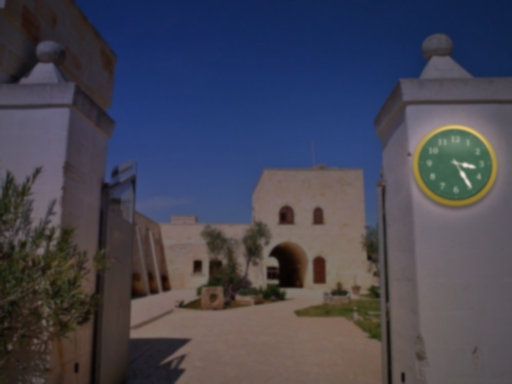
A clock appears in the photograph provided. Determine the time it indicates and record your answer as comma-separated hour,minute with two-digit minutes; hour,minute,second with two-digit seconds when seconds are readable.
3,25
